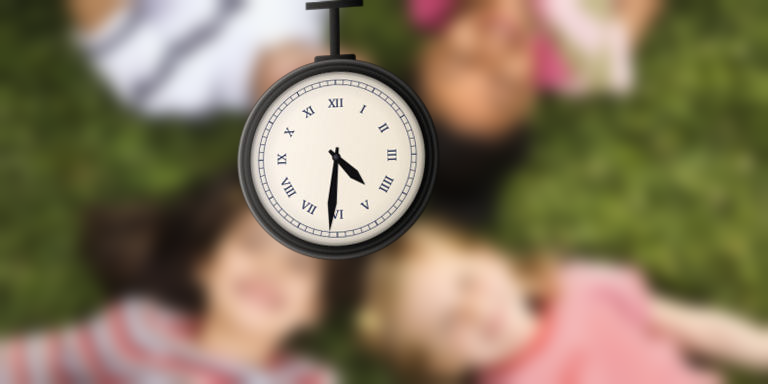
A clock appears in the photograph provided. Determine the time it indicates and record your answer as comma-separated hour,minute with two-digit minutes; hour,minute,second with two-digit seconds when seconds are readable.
4,31
